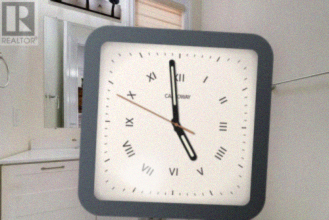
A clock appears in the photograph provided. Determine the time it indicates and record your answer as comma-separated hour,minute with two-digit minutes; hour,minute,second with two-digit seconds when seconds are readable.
4,58,49
